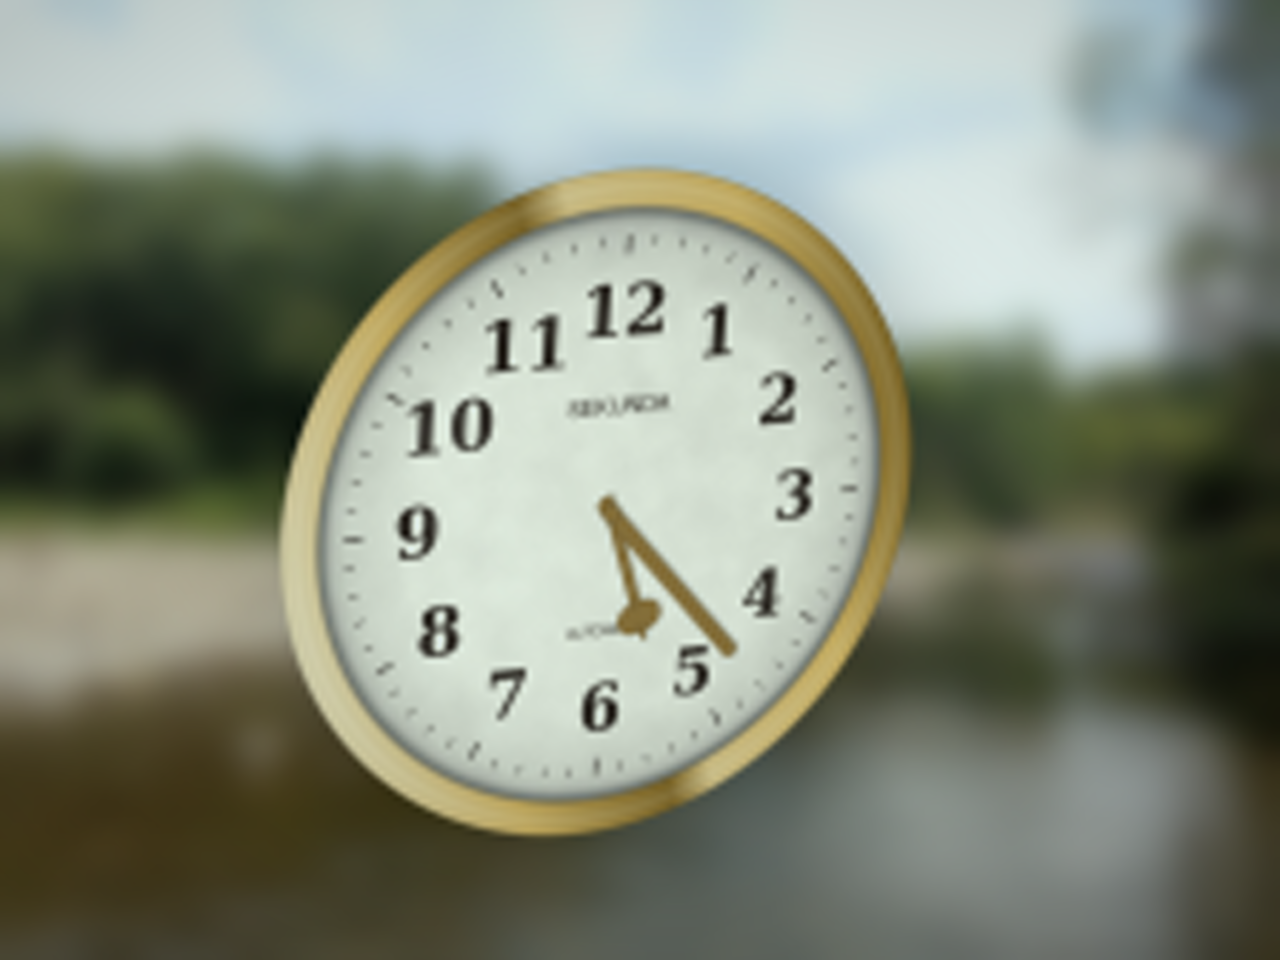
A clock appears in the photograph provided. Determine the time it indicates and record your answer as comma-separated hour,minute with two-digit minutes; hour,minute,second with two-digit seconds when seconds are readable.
5,23
